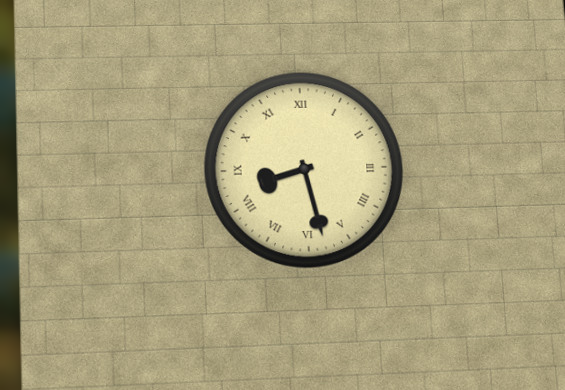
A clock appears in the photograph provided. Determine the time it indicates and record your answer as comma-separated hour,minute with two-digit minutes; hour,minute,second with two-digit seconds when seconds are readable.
8,28
